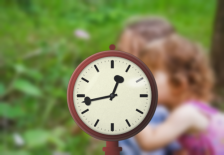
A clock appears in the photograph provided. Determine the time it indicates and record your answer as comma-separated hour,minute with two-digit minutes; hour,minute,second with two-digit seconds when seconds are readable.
12,43
